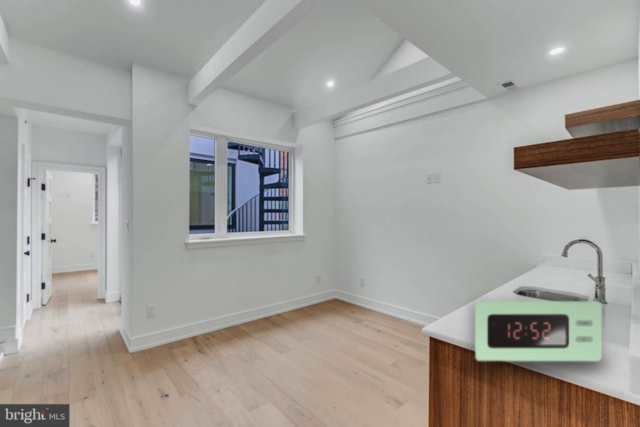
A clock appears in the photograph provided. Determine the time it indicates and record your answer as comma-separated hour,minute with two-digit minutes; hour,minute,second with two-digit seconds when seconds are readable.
12,52
